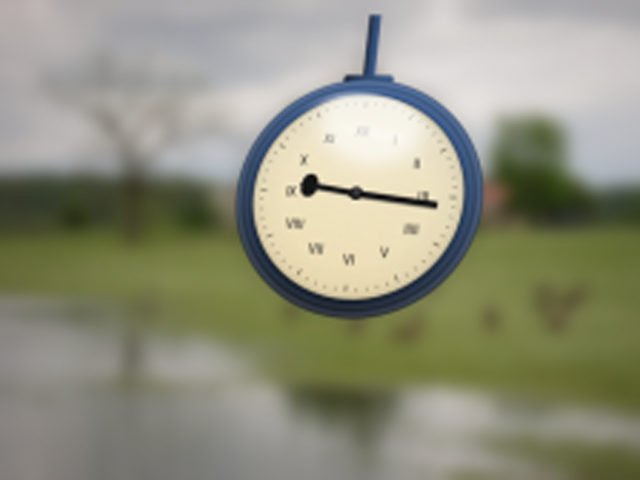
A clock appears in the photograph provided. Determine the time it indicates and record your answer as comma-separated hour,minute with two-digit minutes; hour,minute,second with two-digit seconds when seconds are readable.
9,16
